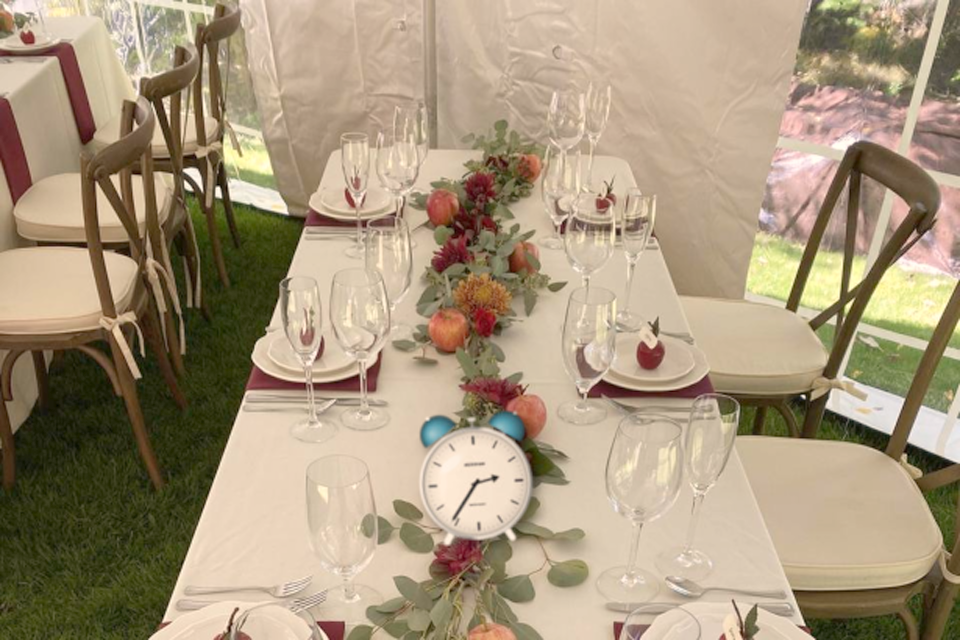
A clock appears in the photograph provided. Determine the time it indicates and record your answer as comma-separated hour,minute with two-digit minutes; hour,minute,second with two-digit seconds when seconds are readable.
2,36
